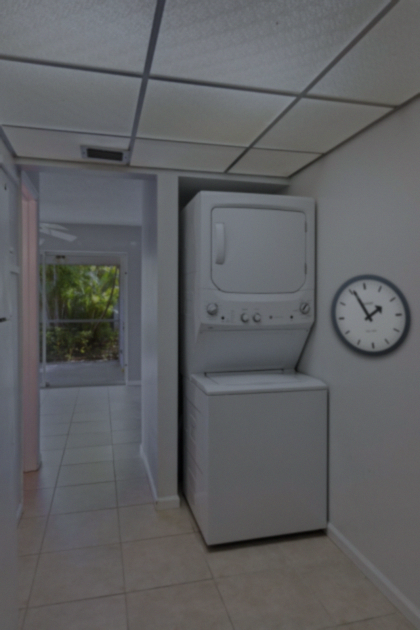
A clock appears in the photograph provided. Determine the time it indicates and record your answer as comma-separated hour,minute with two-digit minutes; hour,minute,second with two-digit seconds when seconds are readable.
1,56
